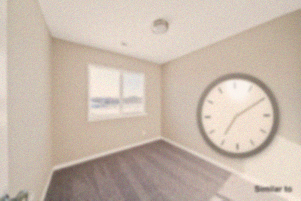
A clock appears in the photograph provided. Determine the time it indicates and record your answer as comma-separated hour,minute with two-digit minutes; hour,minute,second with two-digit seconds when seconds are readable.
7,10
